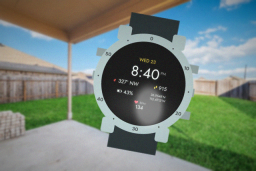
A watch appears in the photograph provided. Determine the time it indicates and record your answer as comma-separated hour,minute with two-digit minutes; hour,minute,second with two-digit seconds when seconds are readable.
8,40
